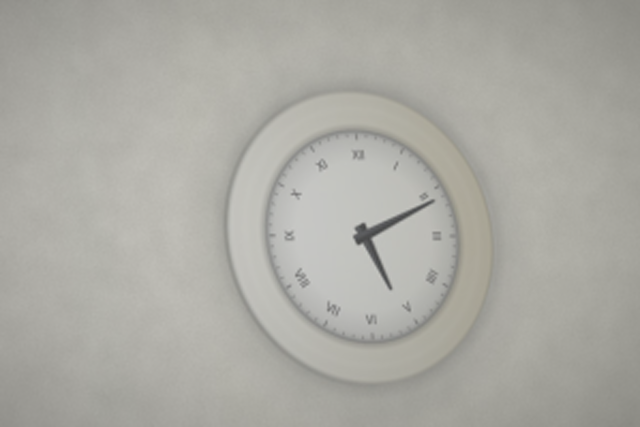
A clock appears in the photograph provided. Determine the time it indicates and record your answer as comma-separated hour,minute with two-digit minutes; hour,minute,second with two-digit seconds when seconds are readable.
5,11
